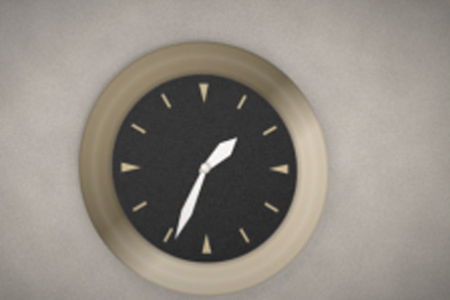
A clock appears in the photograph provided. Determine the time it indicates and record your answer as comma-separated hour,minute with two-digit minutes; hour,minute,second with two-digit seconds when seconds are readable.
1,34
